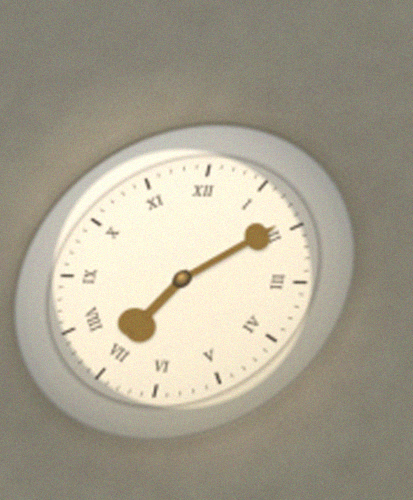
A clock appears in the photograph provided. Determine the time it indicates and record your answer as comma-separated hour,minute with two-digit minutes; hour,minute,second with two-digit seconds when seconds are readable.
7,09
